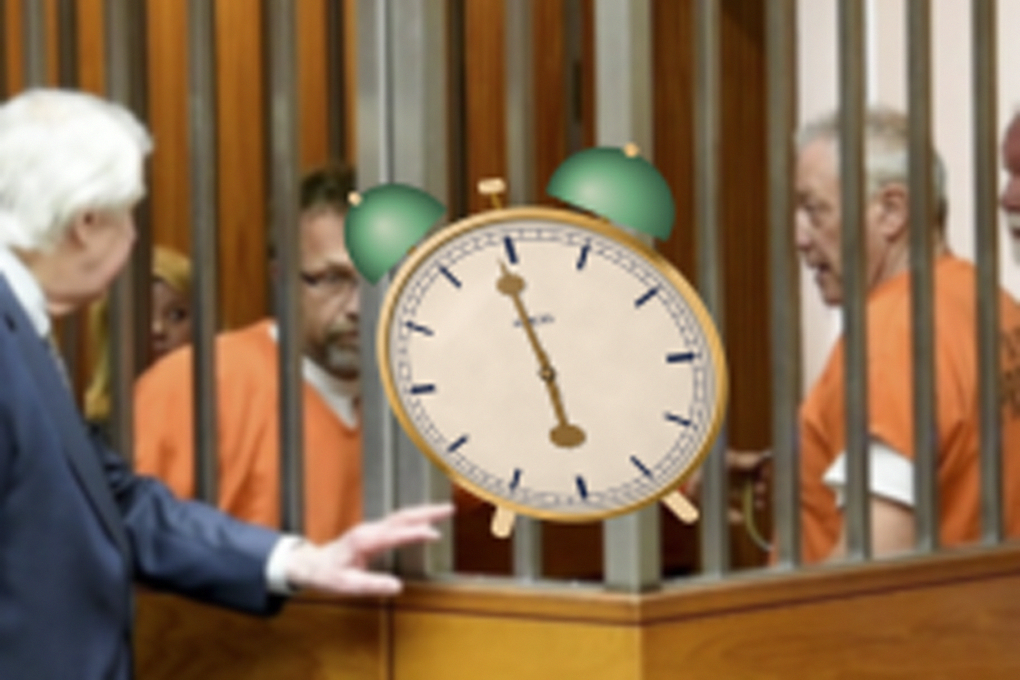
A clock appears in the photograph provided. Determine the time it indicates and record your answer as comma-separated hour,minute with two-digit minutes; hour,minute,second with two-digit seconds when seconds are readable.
5,59
